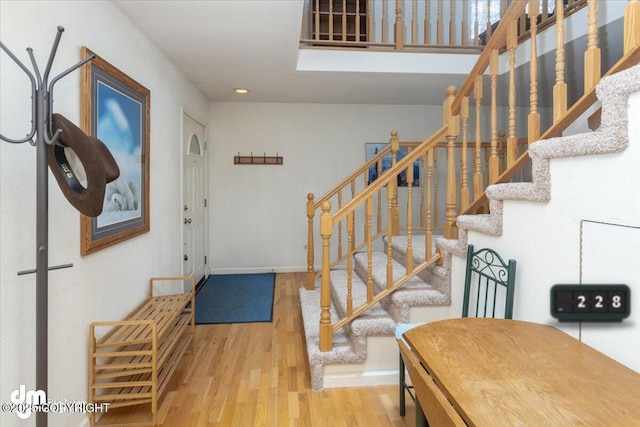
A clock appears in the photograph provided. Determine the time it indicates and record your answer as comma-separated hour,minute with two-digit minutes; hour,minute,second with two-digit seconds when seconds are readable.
2,28
